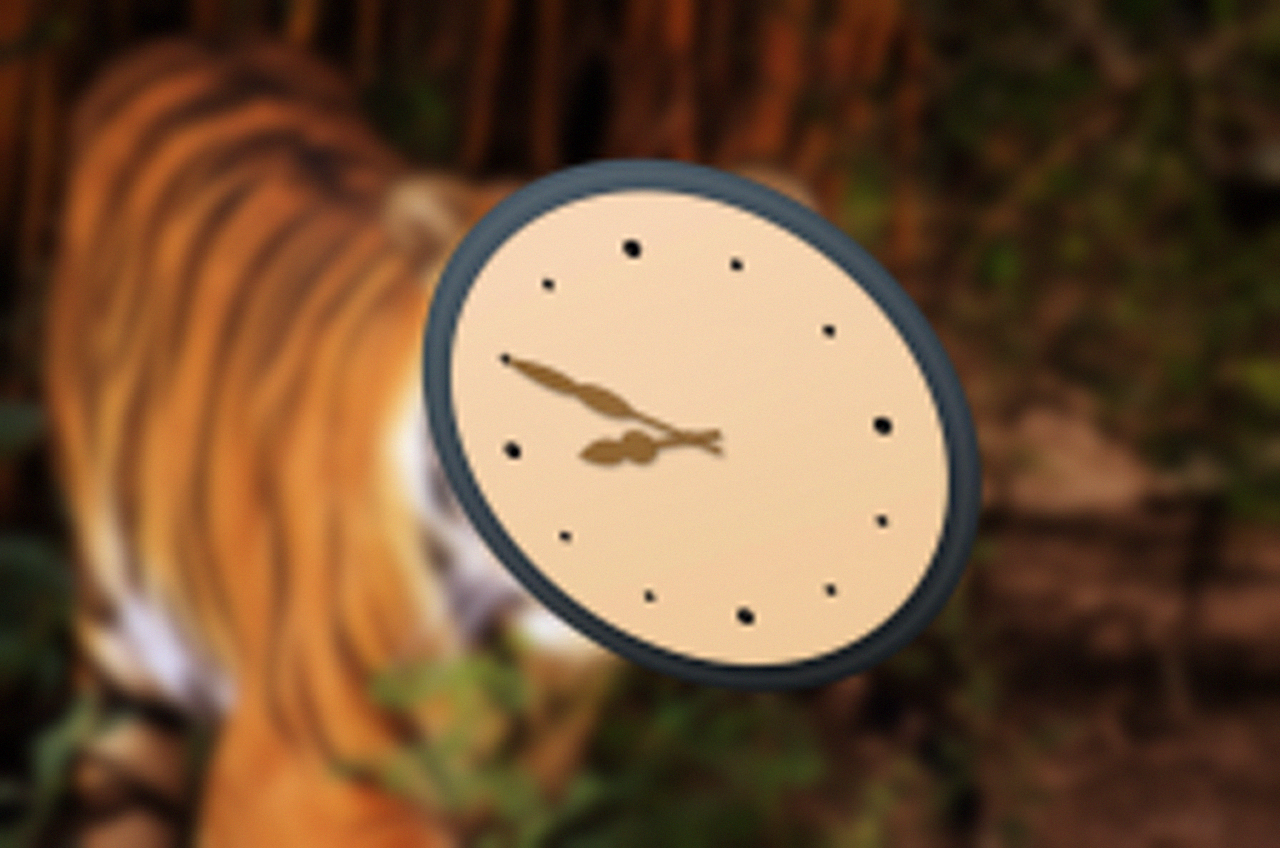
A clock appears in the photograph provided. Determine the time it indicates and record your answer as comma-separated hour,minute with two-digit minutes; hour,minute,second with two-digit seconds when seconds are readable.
8,50
